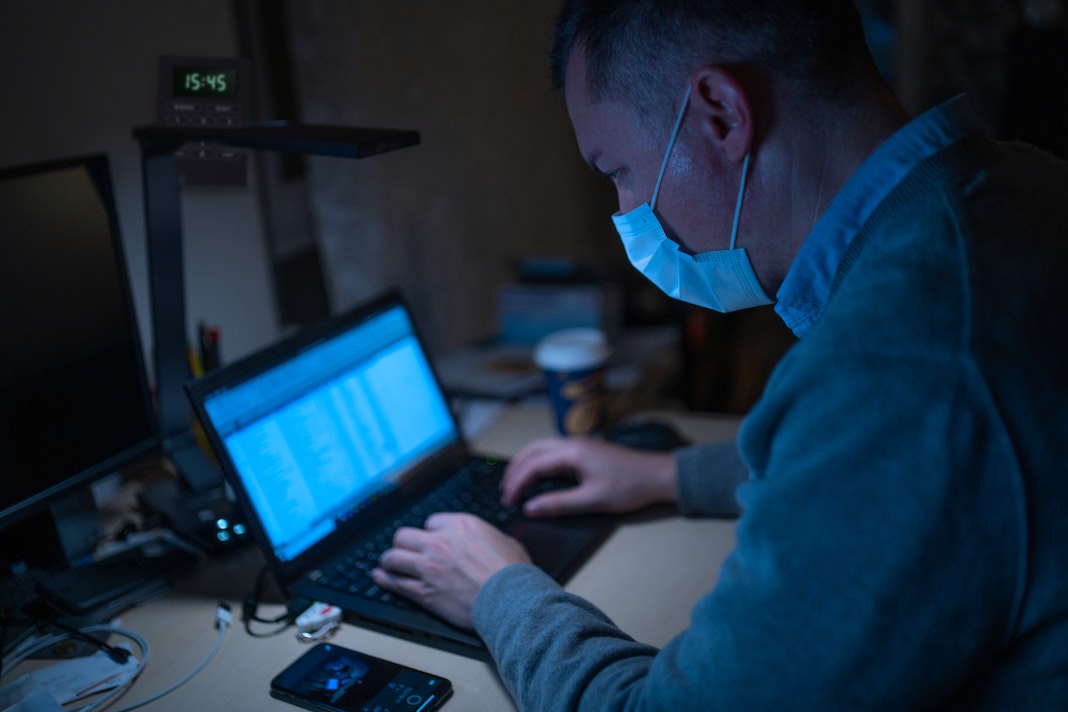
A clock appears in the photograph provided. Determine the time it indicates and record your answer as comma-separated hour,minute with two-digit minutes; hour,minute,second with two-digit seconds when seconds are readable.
15,45
